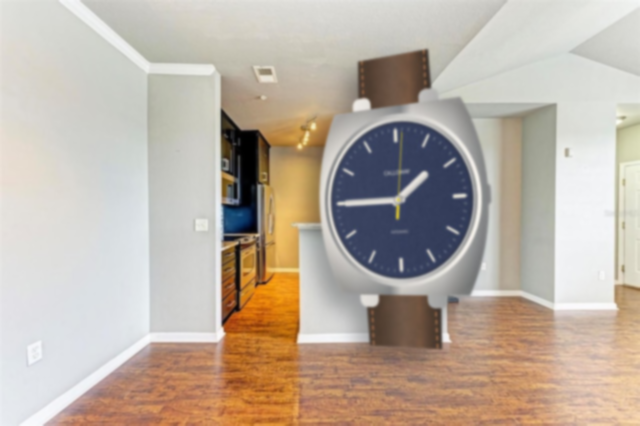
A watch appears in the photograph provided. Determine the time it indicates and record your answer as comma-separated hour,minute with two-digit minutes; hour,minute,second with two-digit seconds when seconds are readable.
1,45,01
